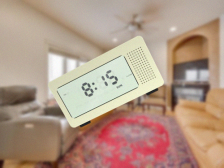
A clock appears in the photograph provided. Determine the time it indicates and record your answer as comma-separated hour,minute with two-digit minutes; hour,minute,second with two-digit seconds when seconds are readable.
8,15
